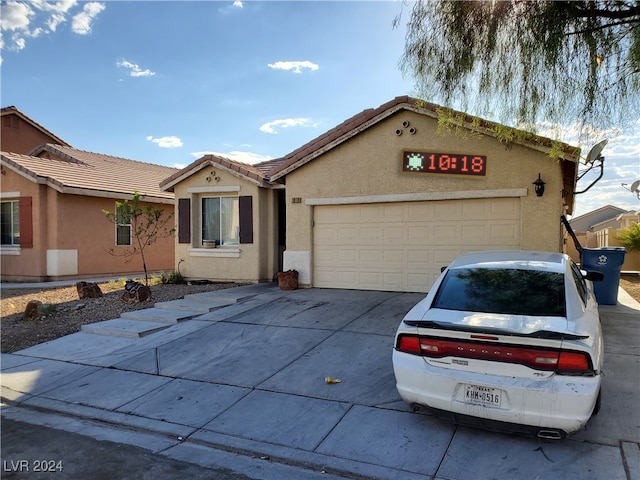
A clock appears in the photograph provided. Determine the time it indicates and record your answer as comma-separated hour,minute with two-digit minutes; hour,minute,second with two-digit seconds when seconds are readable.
10,18
